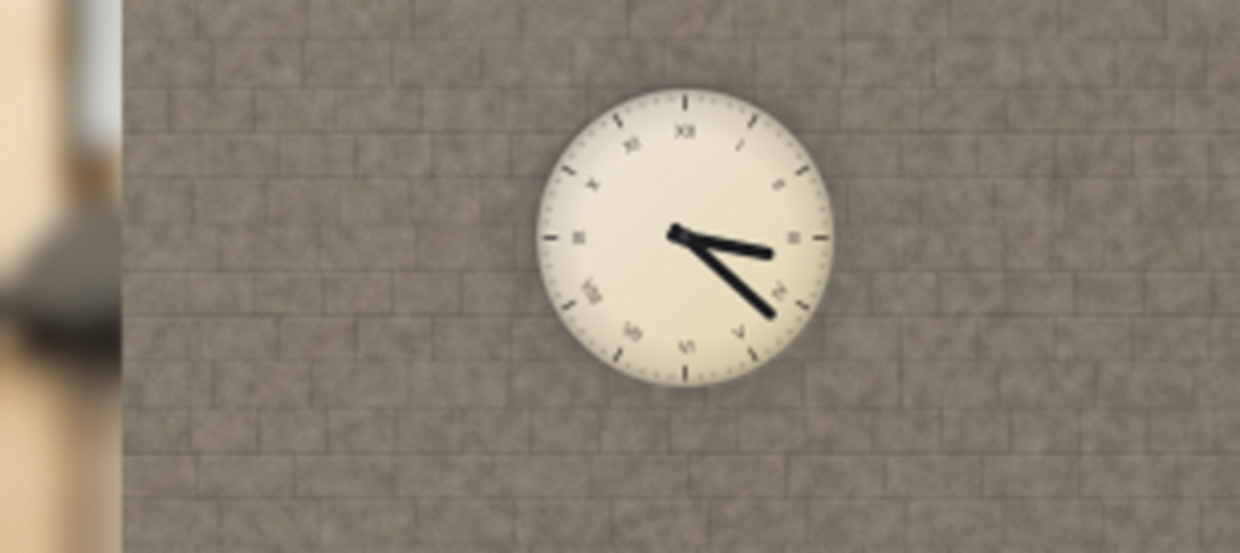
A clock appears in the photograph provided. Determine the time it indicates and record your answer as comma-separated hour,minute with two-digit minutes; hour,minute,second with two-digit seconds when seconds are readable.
3,22
